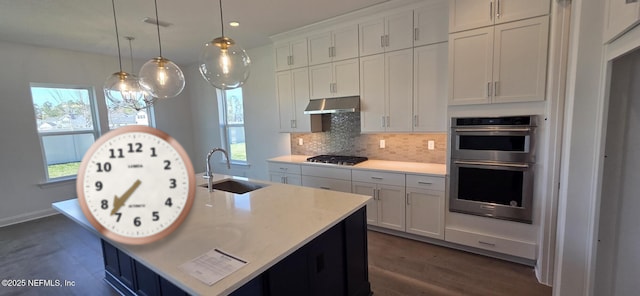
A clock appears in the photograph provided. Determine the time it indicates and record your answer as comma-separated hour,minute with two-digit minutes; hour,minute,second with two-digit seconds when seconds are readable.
7,37
